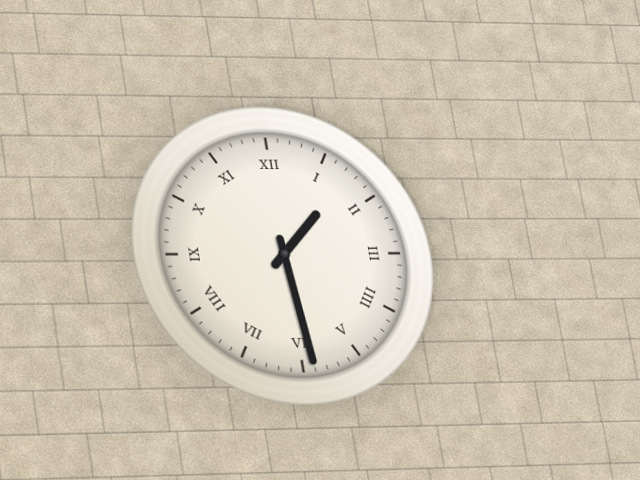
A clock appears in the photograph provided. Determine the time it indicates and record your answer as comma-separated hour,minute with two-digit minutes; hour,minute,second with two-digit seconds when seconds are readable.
1,29
